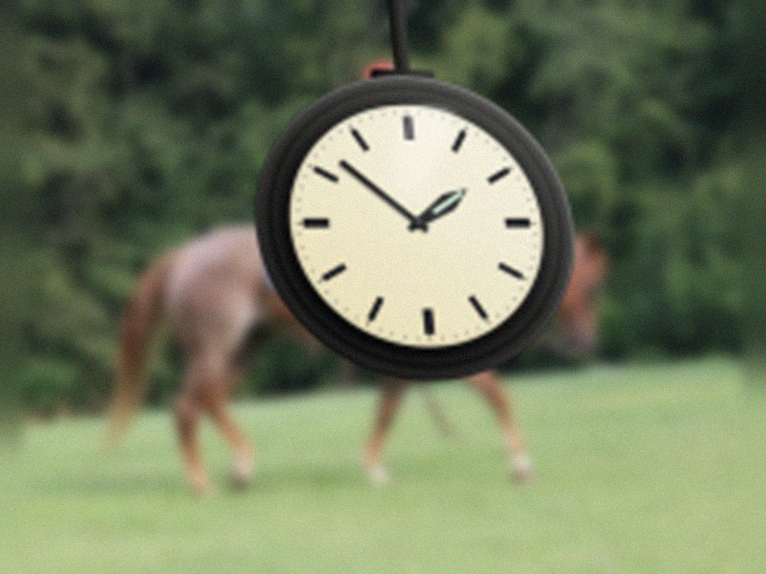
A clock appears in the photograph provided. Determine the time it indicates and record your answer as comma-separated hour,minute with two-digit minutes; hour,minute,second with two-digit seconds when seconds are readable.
1,52
